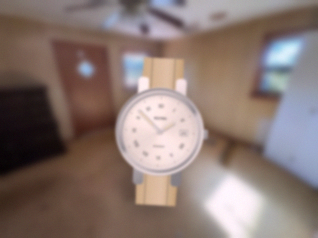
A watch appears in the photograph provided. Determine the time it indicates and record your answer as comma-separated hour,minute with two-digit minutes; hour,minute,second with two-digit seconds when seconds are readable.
1,52
